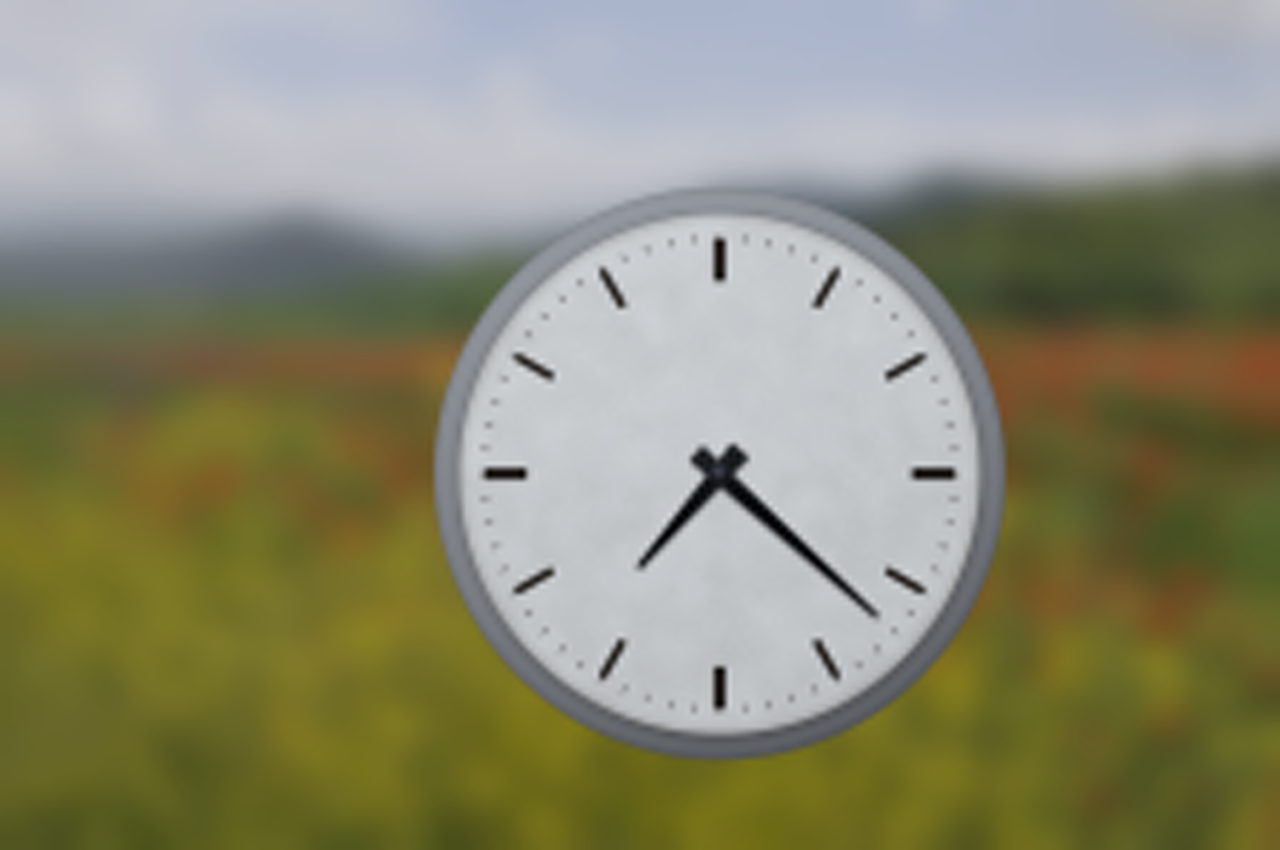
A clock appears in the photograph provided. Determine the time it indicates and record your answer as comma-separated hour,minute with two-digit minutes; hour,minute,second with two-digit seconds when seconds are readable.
7,22
